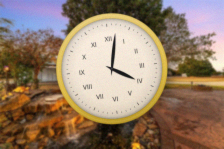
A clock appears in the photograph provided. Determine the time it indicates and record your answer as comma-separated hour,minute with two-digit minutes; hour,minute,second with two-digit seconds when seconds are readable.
4,02
